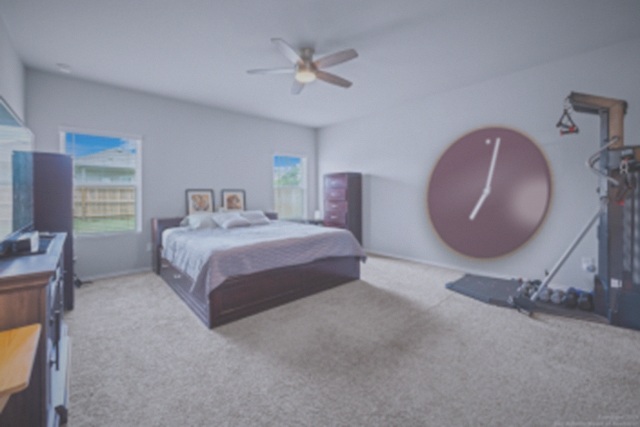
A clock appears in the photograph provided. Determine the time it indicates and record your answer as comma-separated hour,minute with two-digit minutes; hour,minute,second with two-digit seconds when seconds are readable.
7,02
